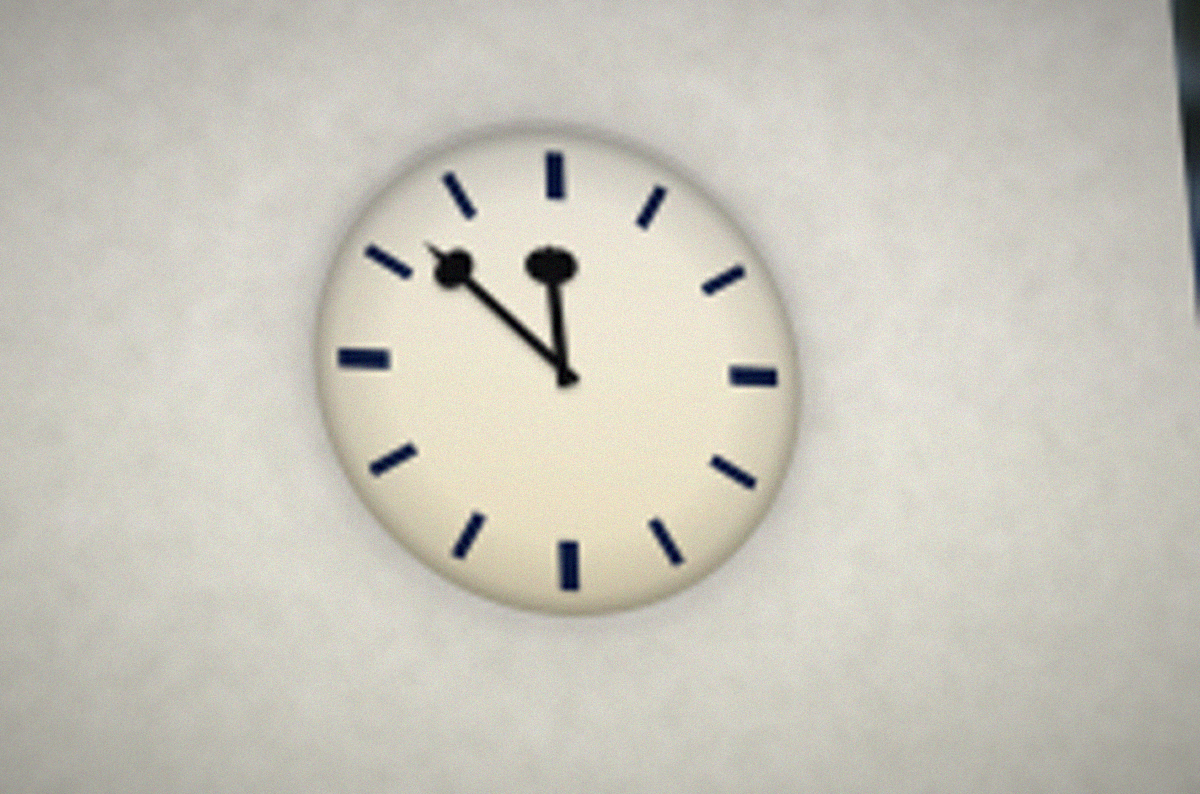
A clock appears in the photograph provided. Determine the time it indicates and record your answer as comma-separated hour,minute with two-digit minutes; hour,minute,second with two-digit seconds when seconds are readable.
11,52
